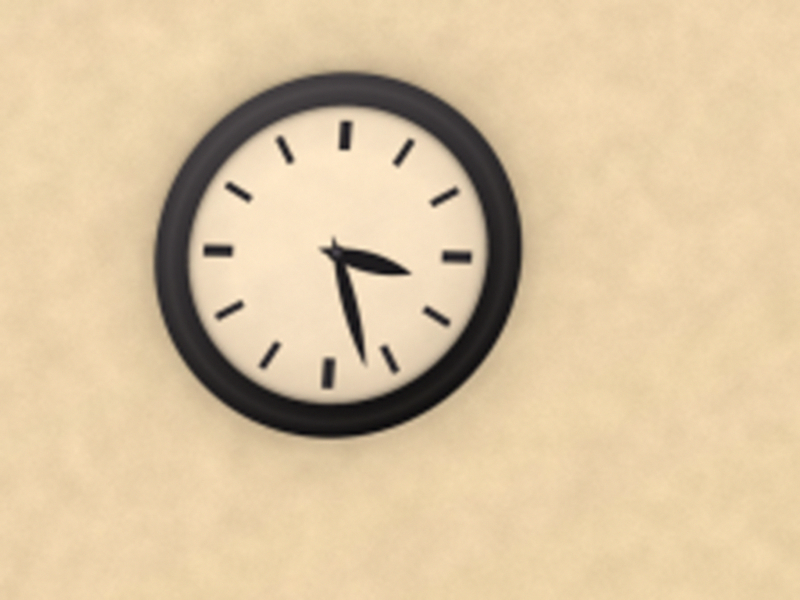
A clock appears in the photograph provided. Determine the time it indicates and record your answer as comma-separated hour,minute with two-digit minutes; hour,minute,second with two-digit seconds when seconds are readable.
3,27
